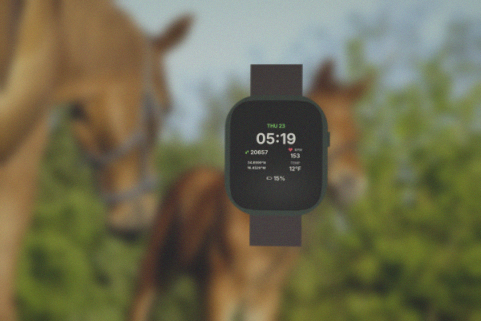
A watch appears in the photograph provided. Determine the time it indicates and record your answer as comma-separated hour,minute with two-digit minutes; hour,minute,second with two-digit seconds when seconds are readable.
5,19
